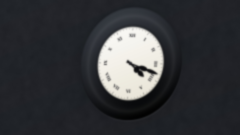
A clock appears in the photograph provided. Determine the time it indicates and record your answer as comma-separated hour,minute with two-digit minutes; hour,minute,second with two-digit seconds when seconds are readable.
4,18
